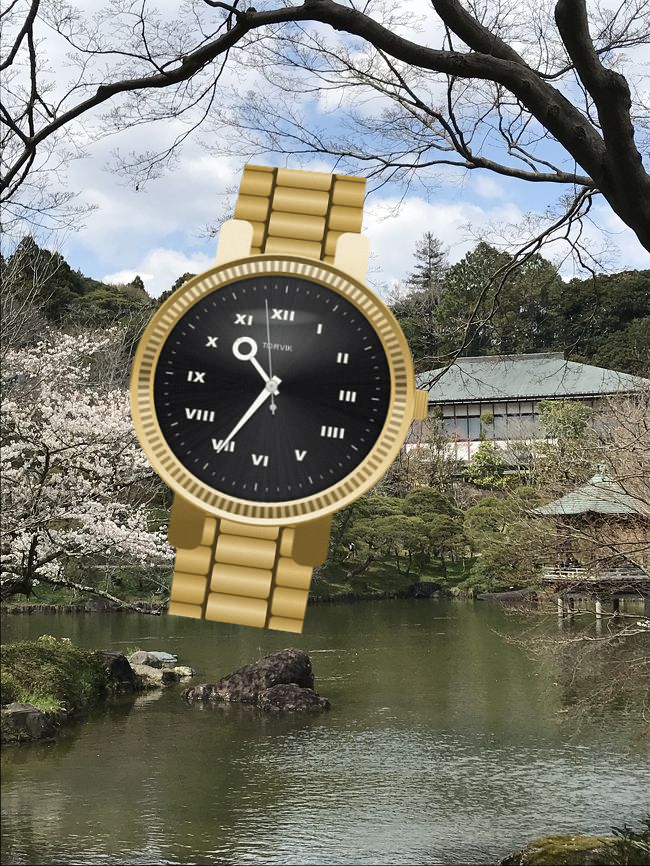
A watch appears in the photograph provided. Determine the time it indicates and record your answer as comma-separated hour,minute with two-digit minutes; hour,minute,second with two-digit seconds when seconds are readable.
10,34,58
